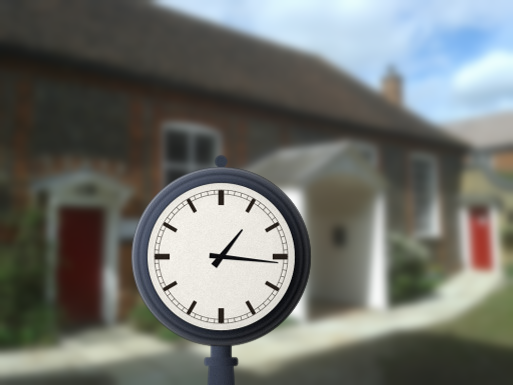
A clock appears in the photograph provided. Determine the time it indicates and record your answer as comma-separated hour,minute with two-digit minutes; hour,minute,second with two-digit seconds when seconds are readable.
1,16
